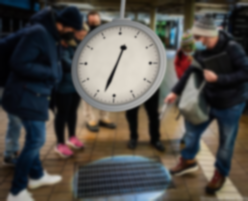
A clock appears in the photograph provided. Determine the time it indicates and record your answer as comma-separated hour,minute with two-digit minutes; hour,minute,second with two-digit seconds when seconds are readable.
12,33
